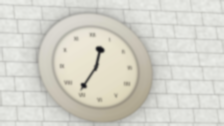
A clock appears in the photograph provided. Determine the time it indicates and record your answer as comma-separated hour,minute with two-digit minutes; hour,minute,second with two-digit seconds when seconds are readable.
12,36
